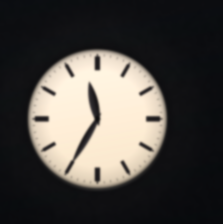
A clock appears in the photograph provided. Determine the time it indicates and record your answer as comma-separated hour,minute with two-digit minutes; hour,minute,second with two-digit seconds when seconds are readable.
11,35
